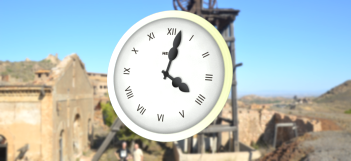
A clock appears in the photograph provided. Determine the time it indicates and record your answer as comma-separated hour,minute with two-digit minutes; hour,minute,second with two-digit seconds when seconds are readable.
4,02
